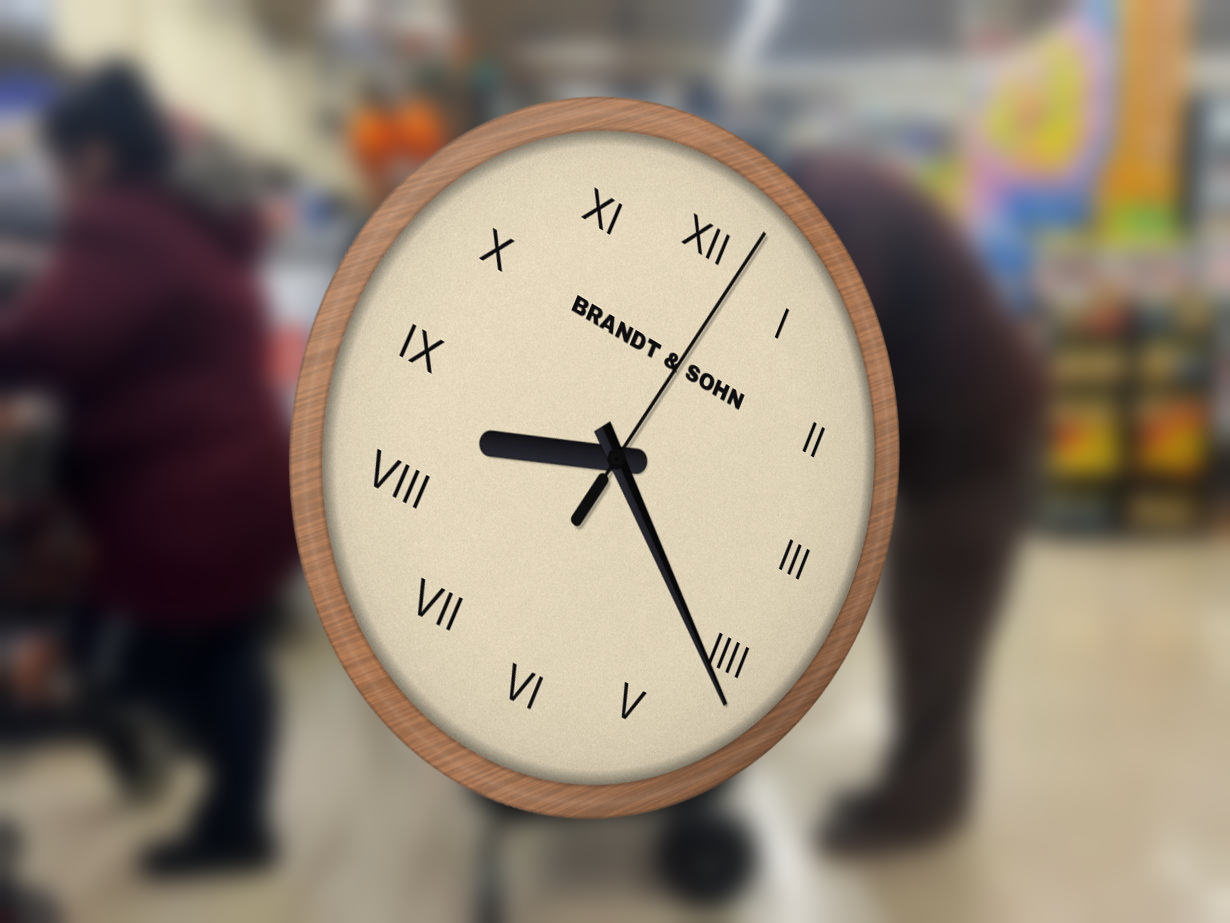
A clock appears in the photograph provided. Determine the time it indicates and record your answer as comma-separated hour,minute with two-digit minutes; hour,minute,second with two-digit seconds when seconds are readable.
8,21,02
